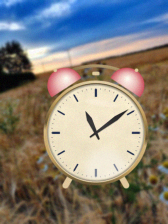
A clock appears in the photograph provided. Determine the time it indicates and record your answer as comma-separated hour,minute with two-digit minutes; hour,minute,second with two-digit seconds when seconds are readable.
11,09
